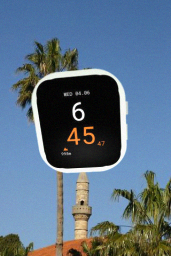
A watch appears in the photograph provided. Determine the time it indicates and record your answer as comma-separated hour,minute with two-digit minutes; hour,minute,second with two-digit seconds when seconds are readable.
6,45
